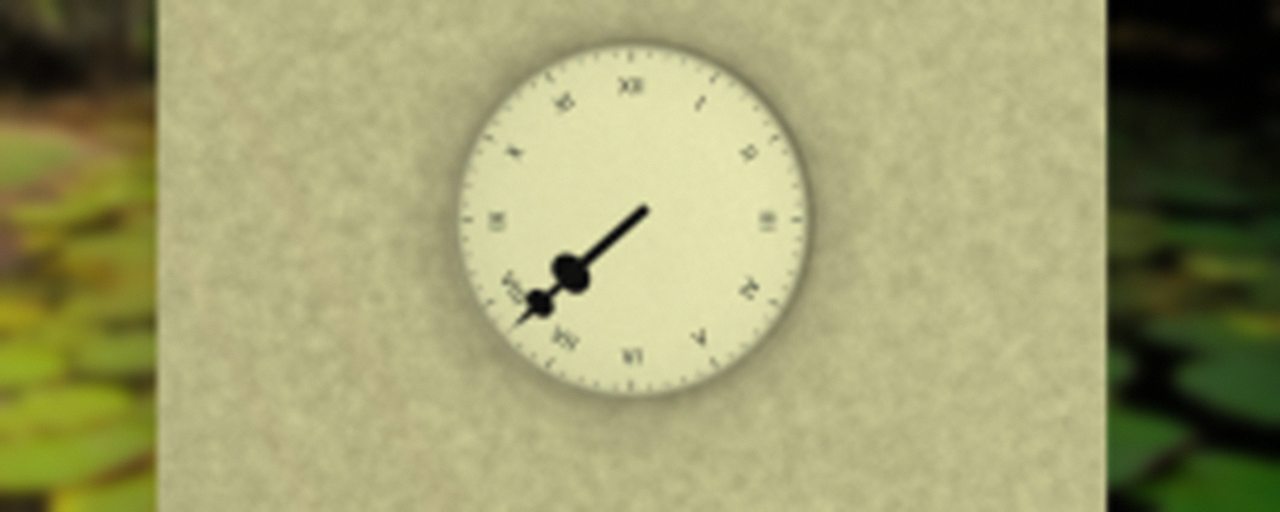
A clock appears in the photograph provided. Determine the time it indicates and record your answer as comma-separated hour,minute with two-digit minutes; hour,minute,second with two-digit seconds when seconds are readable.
7,38
